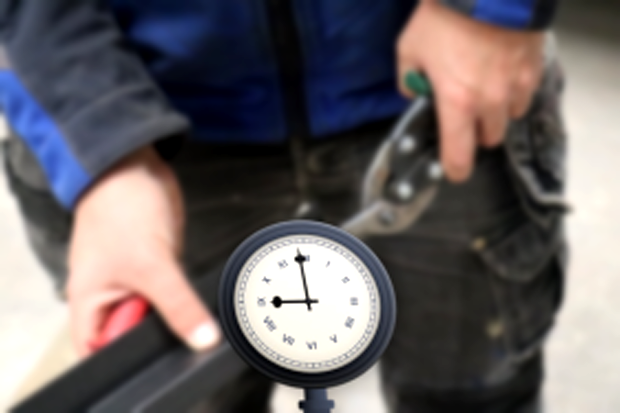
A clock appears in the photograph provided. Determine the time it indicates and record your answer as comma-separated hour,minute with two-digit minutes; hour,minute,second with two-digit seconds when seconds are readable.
8,59
